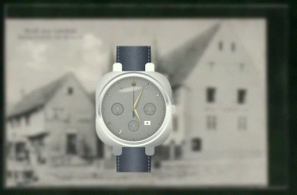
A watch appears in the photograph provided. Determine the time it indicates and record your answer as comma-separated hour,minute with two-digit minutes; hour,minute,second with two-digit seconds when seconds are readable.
5,04
